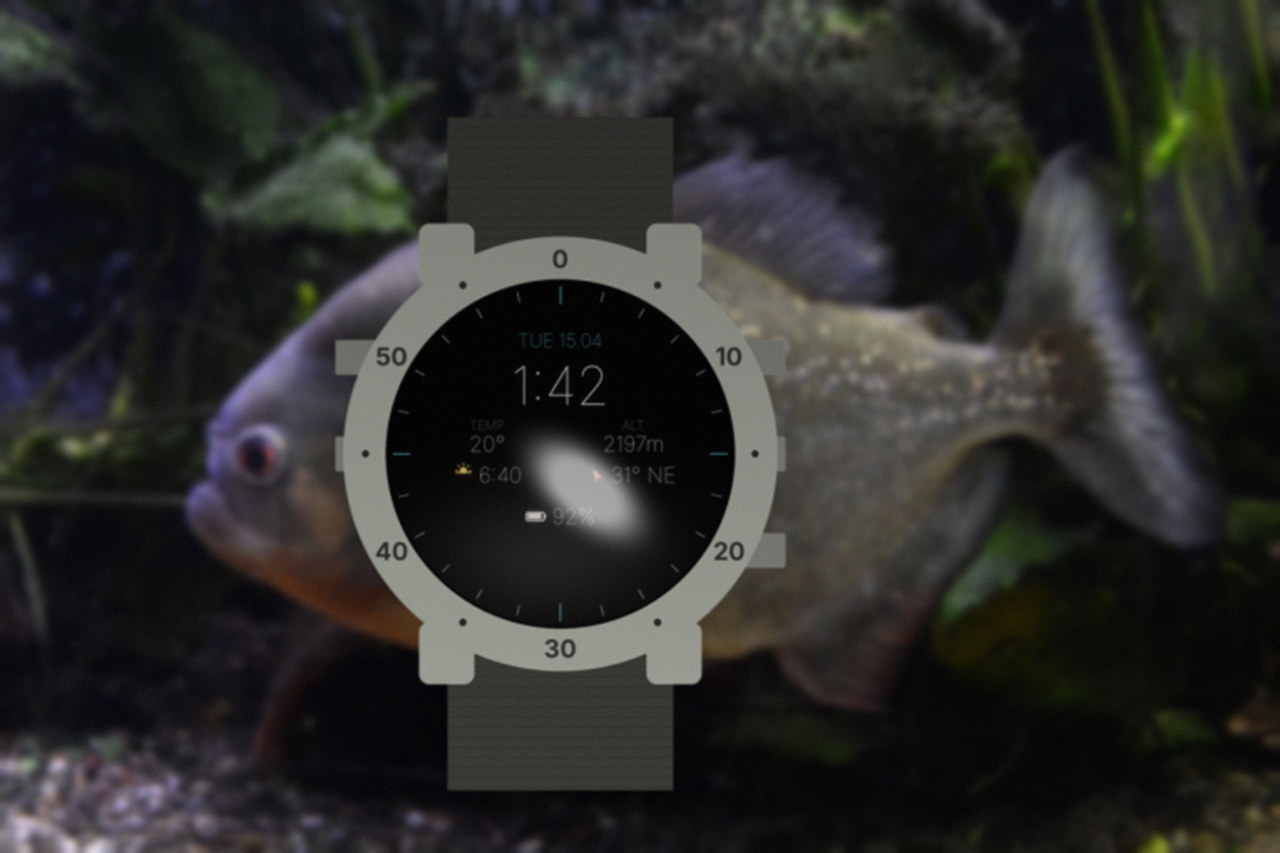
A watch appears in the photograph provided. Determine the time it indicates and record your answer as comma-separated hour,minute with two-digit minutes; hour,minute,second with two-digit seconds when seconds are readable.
1,42
